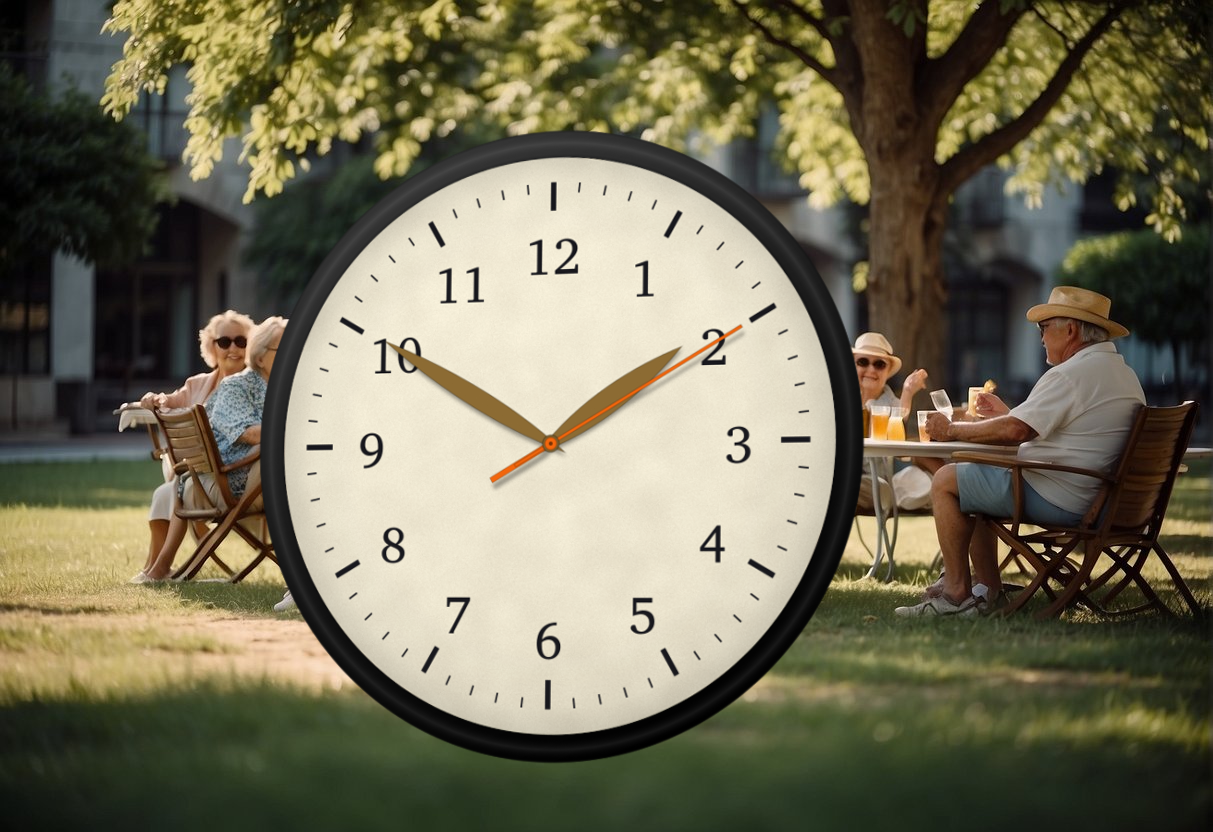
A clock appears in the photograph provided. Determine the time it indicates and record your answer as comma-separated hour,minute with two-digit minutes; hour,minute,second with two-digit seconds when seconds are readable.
1,50,10
